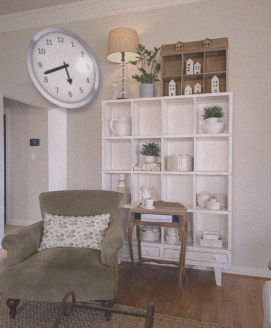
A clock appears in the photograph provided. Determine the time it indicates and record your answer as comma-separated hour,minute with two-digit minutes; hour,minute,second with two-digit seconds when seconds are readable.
5,42
